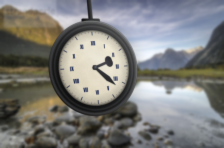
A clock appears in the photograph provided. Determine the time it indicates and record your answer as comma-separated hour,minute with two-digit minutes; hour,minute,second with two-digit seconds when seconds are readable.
2,22
